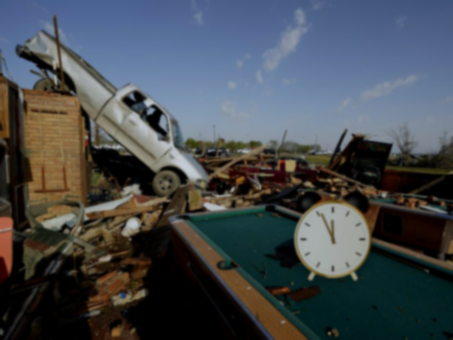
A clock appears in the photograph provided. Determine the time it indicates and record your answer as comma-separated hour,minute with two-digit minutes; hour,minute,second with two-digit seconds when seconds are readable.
11,56
